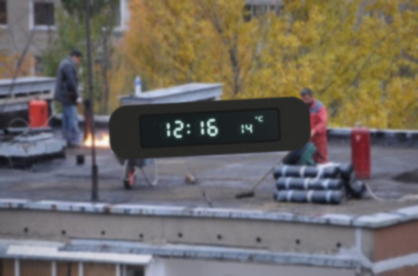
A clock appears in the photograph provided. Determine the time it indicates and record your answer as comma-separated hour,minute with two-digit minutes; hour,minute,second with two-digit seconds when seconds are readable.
12,16
